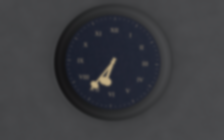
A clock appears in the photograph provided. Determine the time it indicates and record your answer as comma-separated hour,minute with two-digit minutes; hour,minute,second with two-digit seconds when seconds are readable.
6,36
